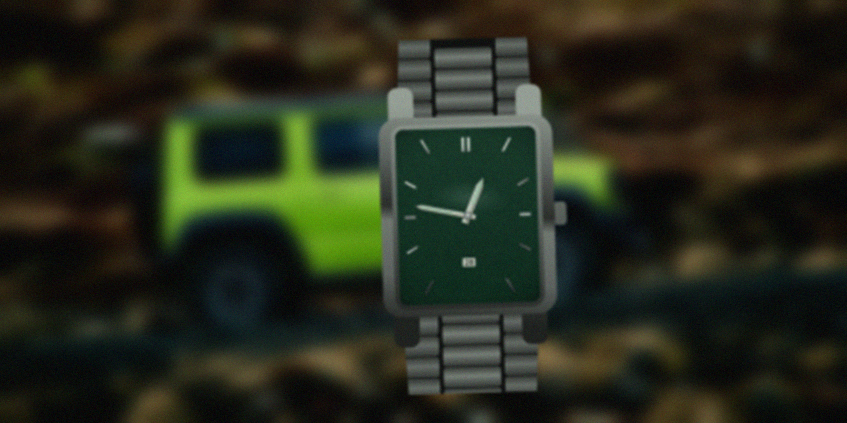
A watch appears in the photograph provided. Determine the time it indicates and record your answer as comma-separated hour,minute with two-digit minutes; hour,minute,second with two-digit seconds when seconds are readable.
12,47
